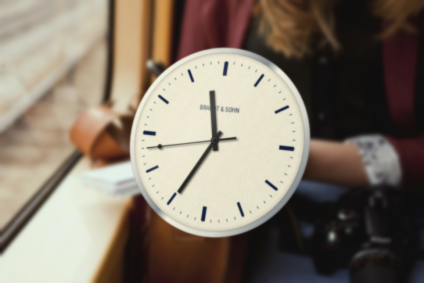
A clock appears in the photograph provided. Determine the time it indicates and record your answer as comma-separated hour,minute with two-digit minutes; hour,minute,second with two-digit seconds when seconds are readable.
11,34,43
